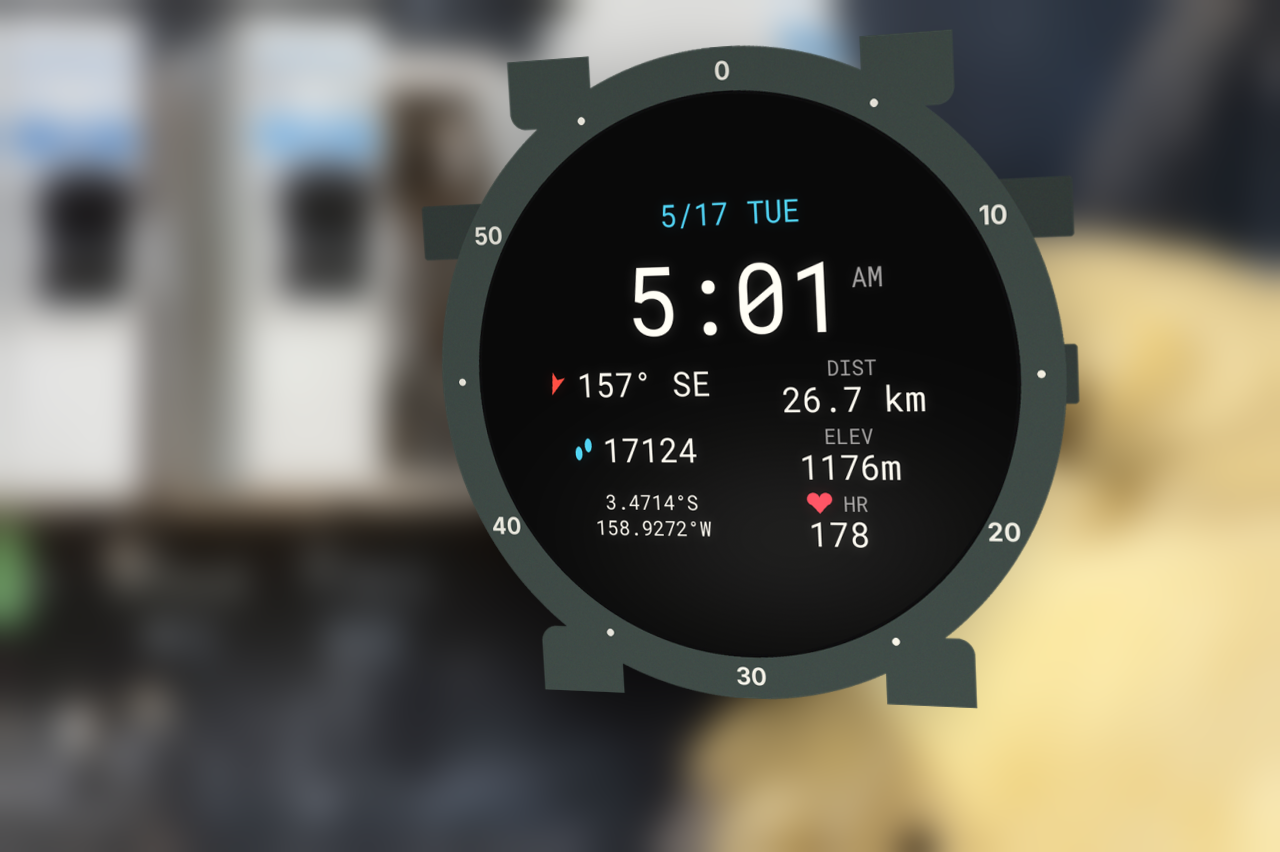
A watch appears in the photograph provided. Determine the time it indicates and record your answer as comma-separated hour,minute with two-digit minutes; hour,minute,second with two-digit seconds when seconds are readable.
5,01
